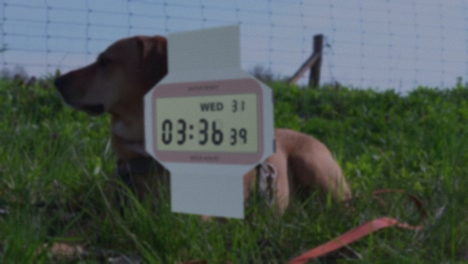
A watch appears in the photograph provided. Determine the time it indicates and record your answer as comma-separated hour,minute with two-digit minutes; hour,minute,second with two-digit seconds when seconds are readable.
3,36,39
